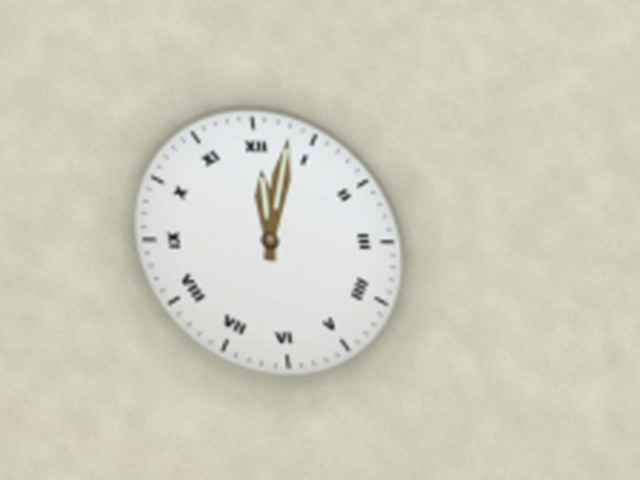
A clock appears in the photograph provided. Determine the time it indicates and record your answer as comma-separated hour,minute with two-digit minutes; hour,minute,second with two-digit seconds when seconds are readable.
12,03
